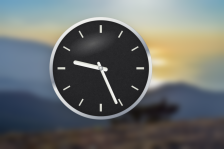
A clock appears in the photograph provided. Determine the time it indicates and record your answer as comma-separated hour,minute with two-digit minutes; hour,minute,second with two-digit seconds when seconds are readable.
9,26
